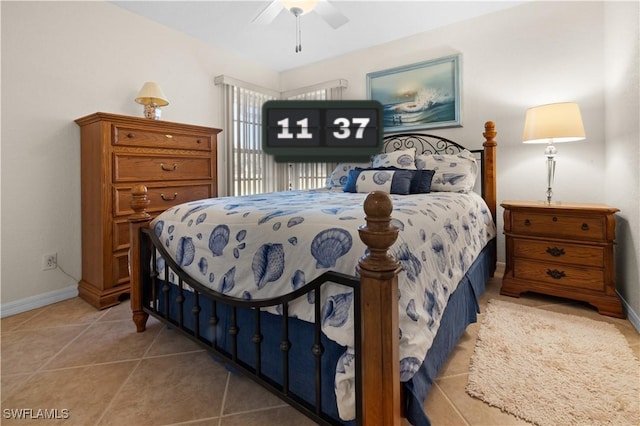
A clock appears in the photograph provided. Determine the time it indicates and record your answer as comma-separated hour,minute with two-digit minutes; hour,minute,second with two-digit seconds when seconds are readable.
11,37
